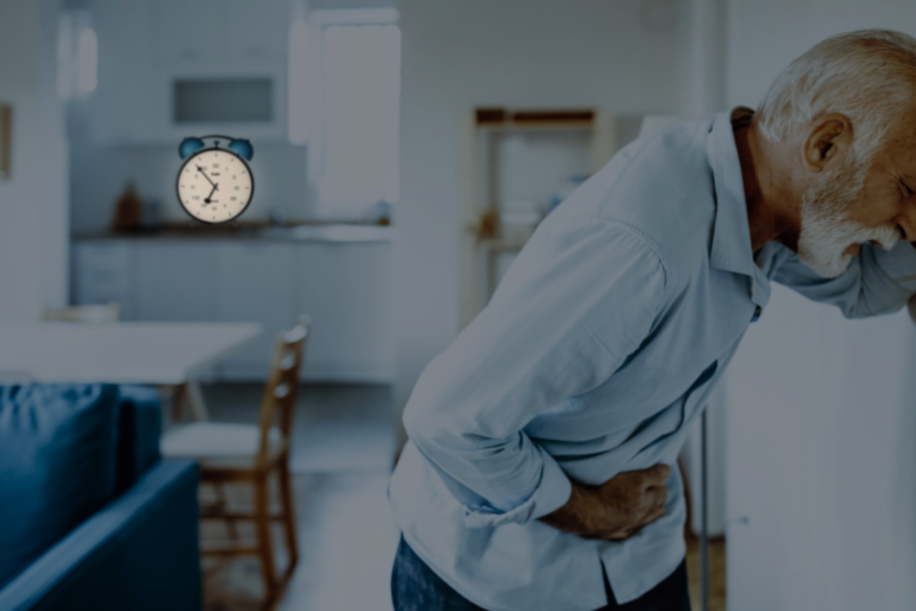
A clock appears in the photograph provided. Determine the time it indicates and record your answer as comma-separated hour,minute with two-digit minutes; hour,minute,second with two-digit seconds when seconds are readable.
6,53
